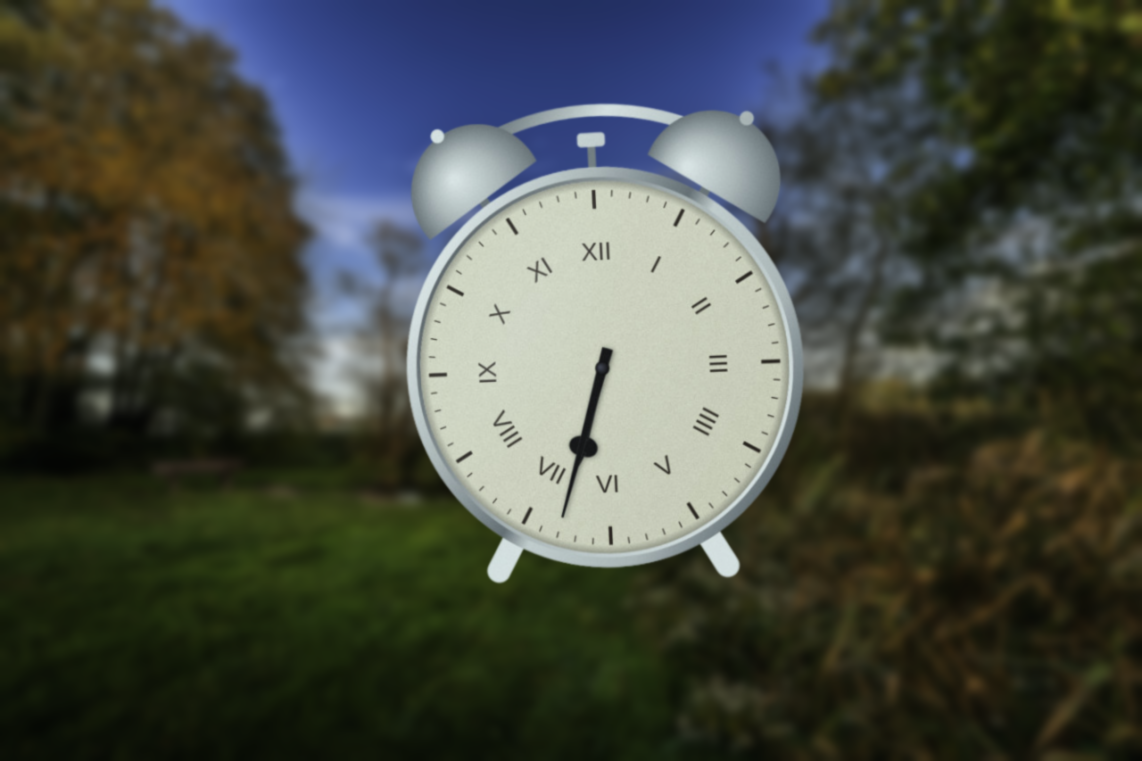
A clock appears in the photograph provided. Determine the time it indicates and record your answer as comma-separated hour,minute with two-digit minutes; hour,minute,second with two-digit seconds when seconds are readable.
6,33
